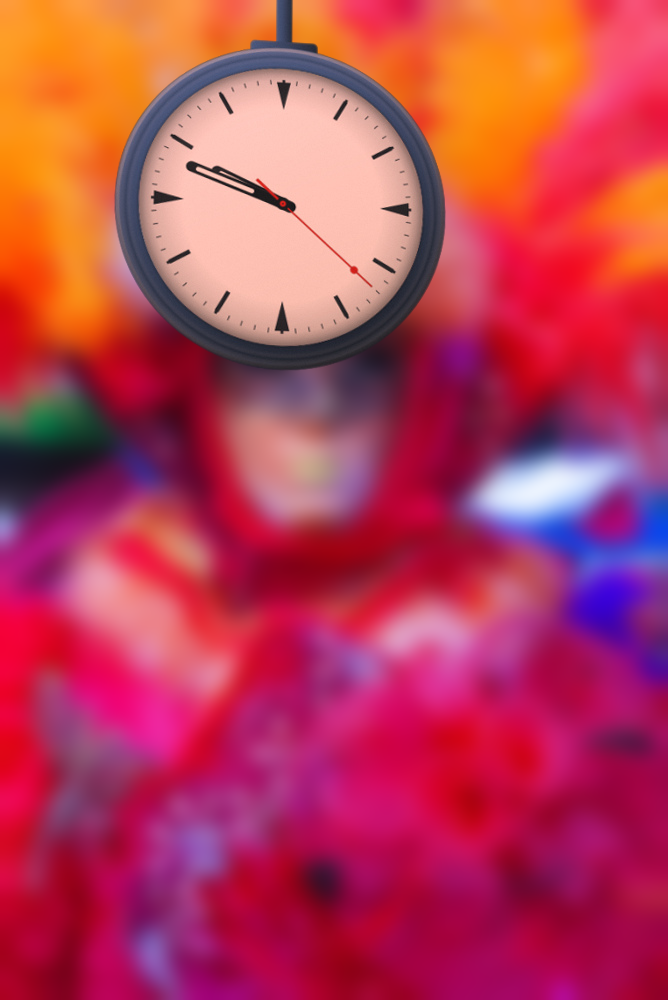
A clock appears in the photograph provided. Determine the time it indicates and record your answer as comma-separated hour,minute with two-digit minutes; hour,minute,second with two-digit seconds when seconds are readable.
9,48,22
